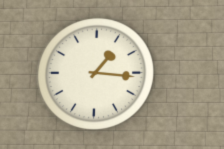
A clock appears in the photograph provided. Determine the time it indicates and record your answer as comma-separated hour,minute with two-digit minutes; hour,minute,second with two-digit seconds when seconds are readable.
1,16
